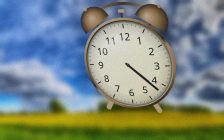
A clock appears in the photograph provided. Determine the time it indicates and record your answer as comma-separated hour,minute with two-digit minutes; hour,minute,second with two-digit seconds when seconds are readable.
4,22
